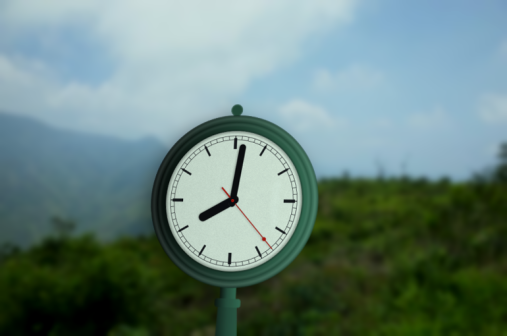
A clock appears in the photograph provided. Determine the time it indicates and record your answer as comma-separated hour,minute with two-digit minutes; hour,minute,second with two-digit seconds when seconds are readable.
8,01,23
